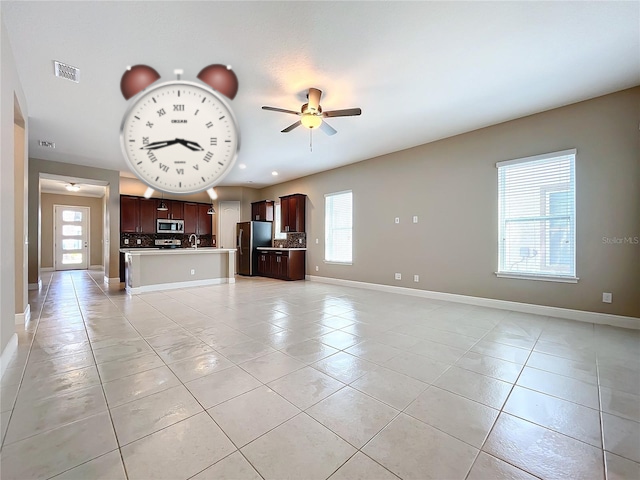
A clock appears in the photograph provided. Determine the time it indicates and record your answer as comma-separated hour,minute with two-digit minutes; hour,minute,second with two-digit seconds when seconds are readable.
3,43
